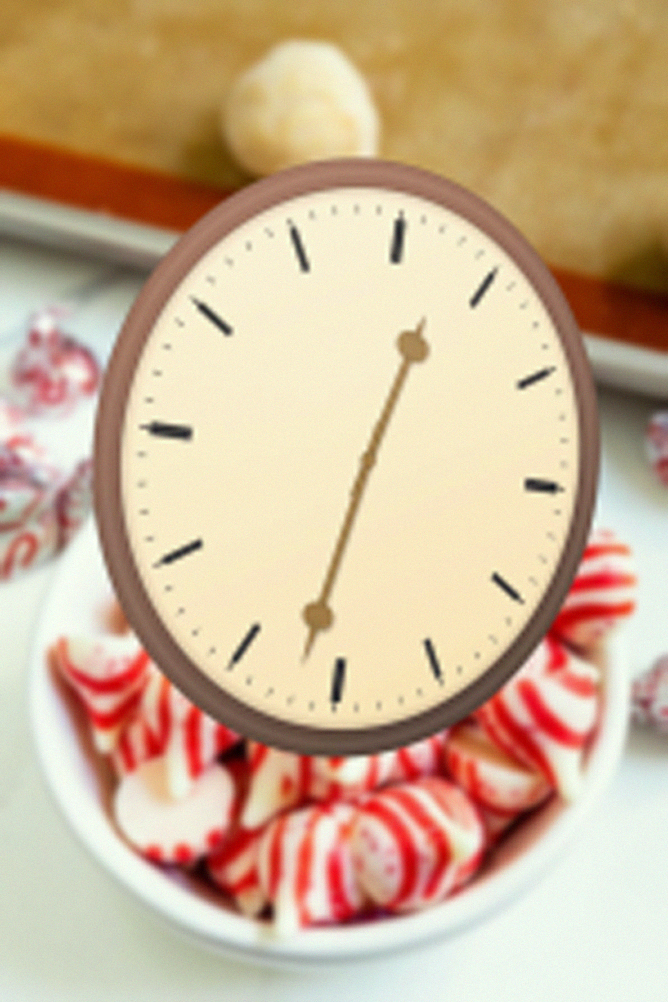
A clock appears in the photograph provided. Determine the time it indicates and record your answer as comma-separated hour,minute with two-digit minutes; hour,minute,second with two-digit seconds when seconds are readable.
12,32
